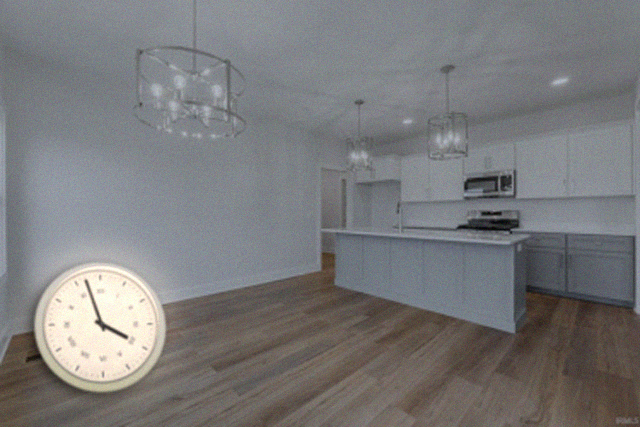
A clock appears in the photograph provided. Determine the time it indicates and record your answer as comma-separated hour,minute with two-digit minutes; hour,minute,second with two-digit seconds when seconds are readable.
3,57
